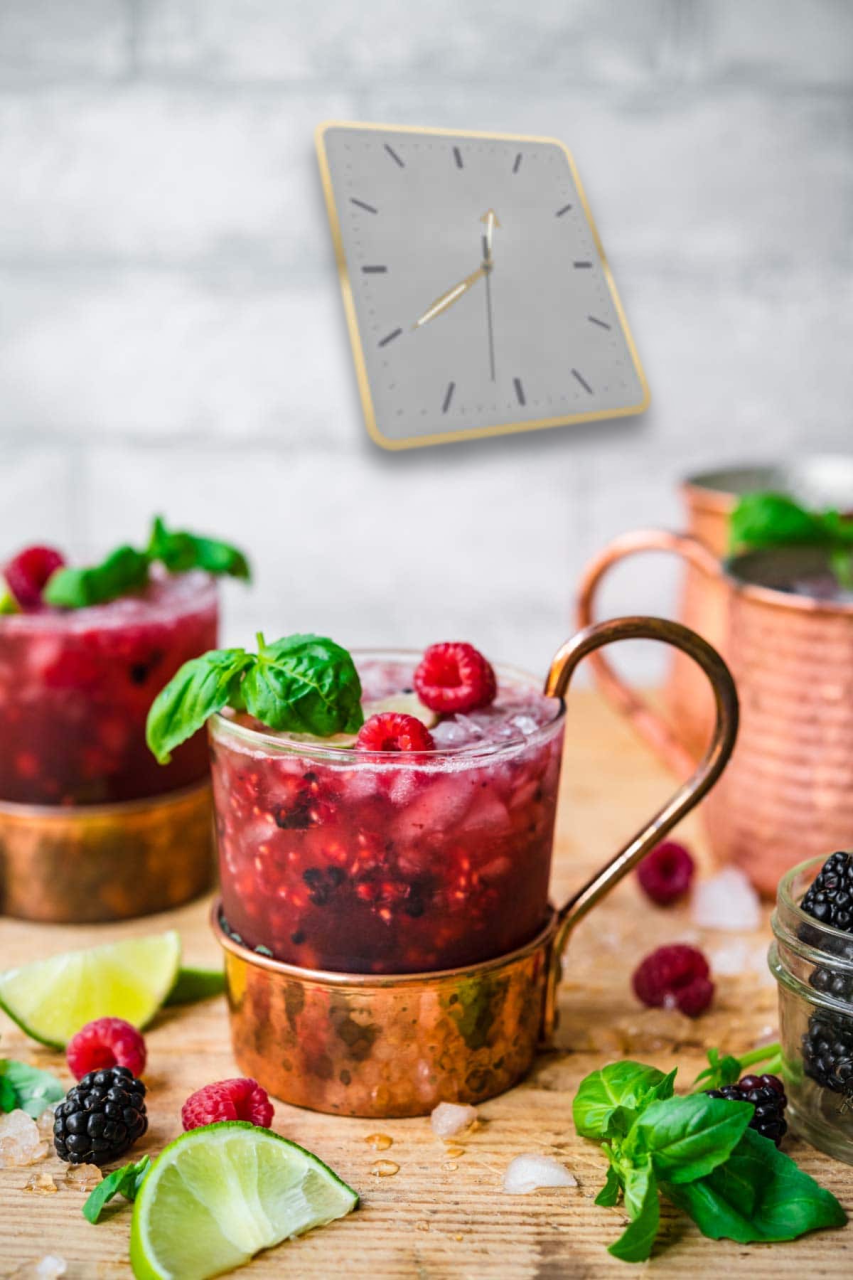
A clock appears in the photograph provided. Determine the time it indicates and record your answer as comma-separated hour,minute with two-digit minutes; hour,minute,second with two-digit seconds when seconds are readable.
12,39,32
